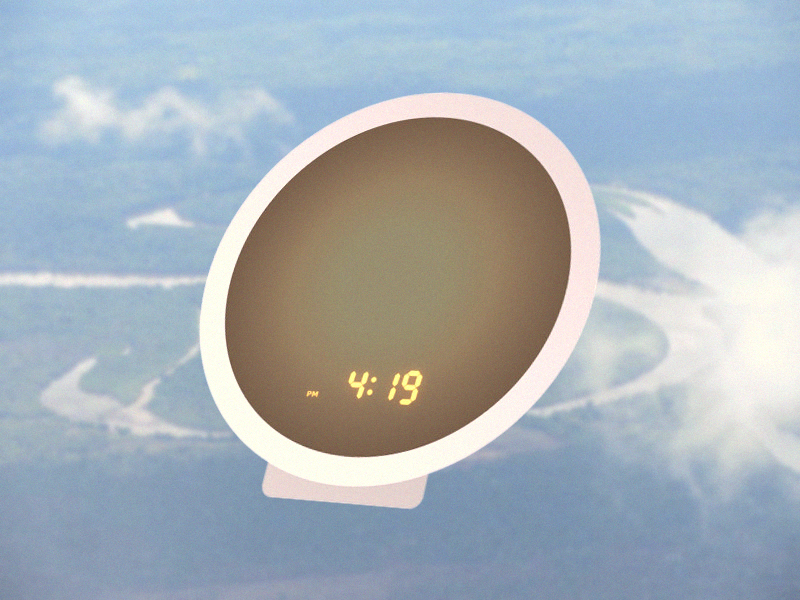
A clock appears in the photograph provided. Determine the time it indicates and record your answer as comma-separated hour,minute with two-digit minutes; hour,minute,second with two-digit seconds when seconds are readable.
4,19
